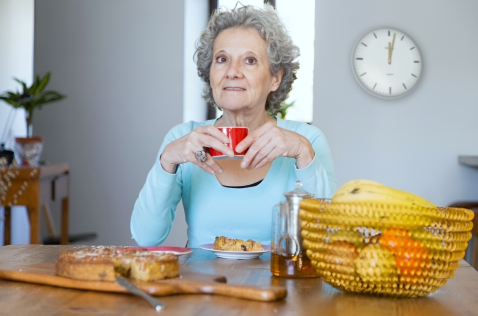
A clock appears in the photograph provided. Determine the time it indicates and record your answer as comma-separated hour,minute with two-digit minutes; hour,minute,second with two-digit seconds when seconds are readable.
12,02
